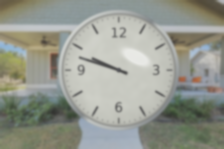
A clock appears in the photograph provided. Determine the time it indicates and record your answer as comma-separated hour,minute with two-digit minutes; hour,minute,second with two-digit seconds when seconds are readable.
9,48
